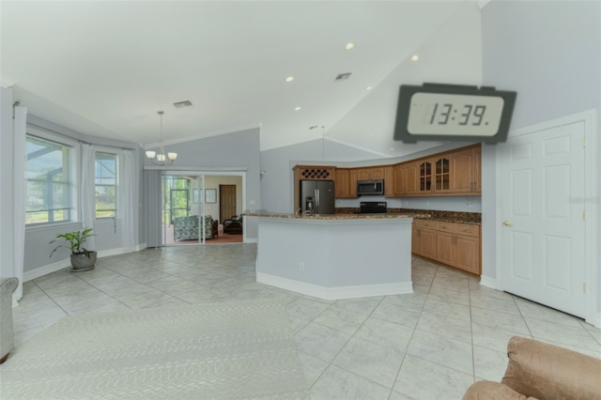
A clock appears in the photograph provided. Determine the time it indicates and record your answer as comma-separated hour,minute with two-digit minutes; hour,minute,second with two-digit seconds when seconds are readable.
13,39
